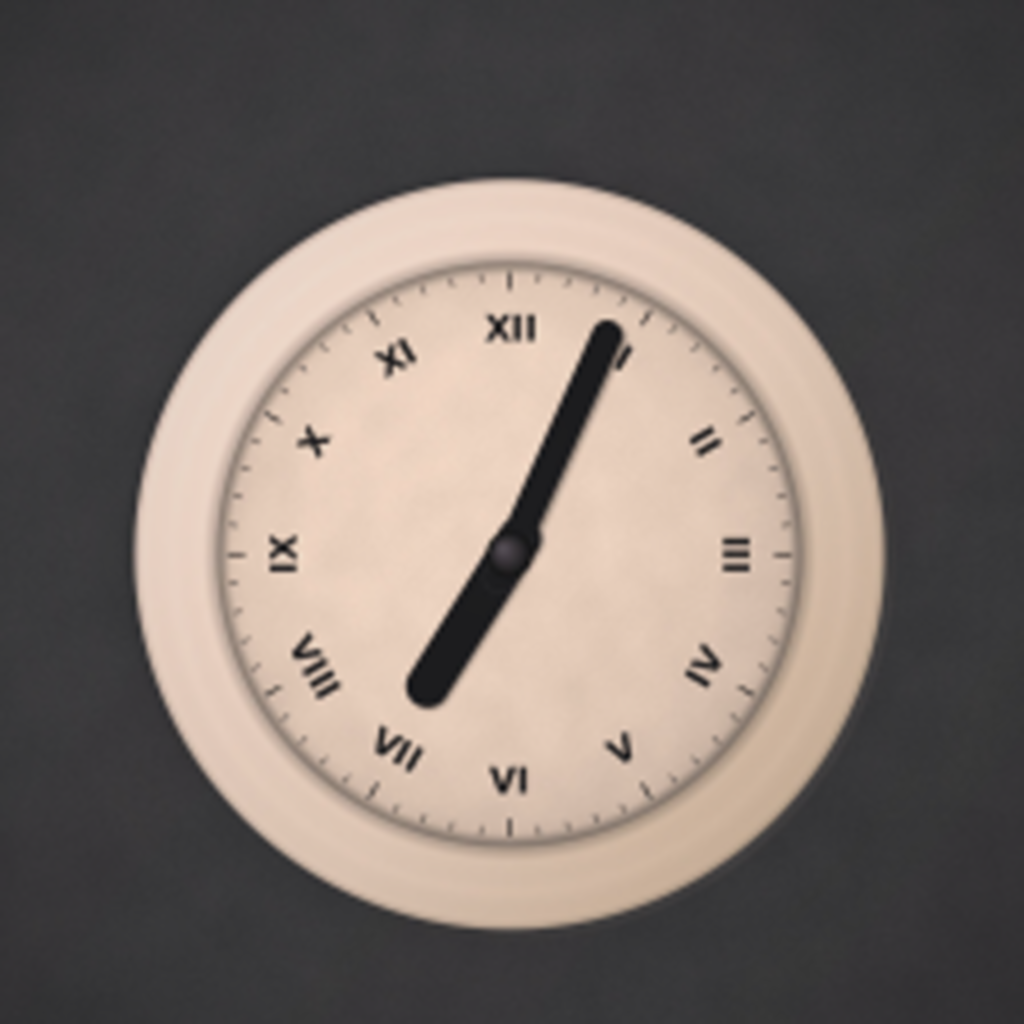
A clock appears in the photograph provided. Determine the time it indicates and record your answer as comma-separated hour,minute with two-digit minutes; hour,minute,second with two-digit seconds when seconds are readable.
7,04
